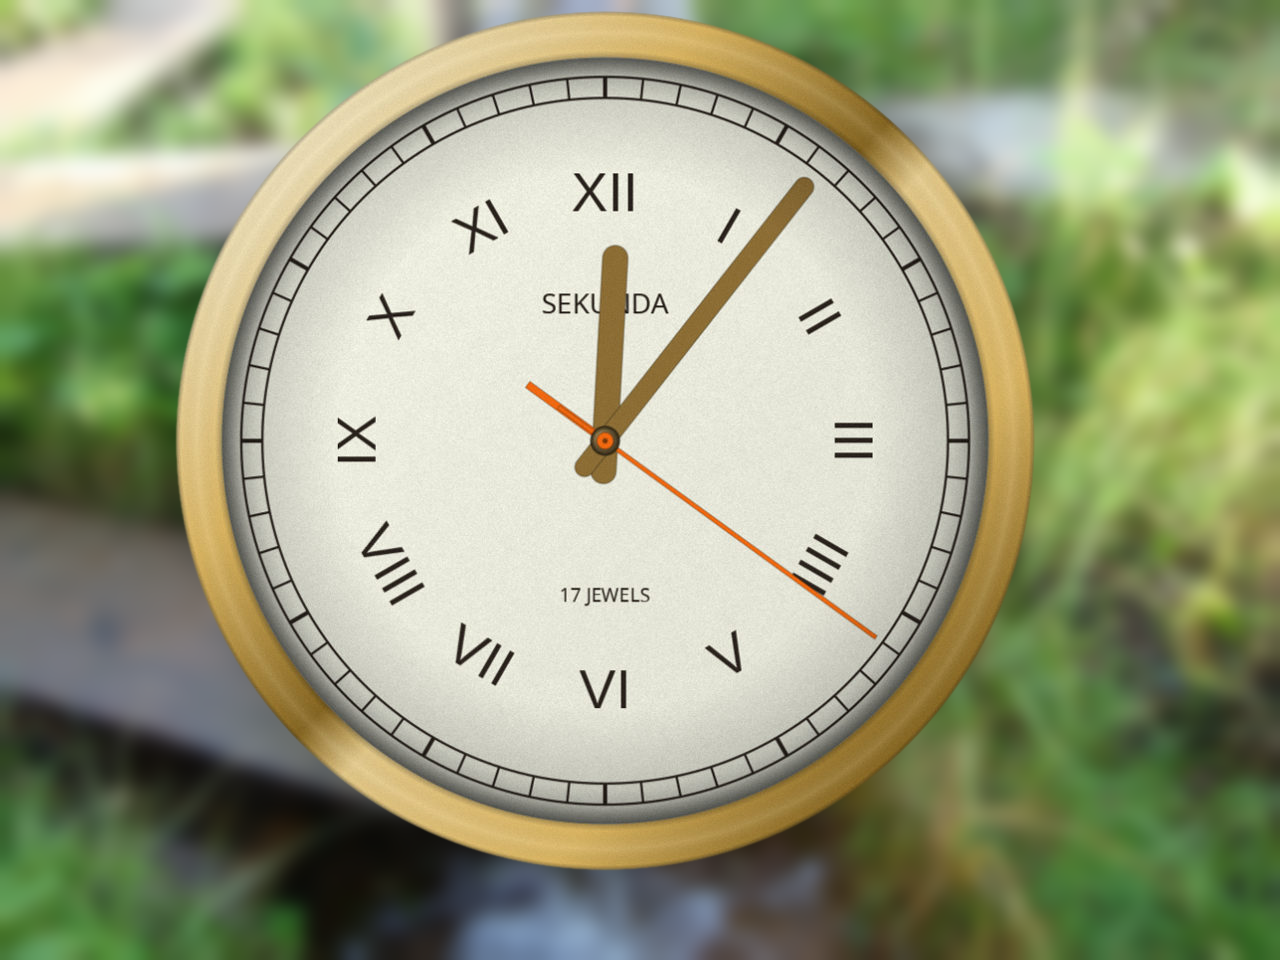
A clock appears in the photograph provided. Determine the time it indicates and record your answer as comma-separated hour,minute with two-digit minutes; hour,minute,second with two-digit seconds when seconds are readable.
12,06,21
